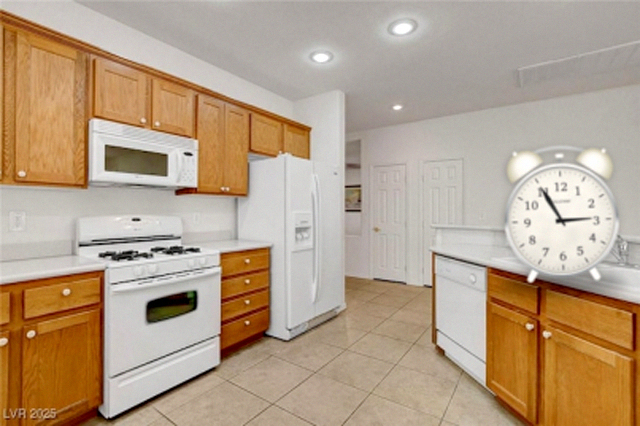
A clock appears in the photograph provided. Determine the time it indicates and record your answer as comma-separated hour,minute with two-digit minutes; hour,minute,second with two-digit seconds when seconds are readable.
2,55
